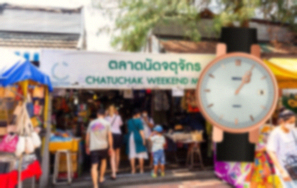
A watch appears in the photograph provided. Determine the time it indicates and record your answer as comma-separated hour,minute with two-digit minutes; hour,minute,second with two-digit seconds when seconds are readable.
1,05
